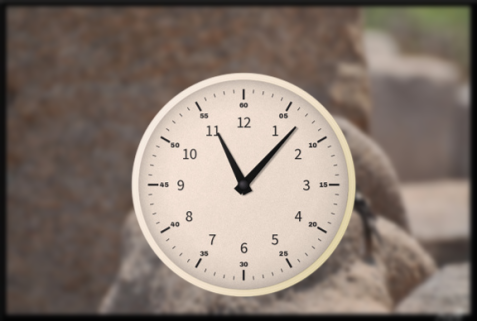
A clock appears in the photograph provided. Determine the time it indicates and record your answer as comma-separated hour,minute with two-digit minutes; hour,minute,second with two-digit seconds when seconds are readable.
11,07
